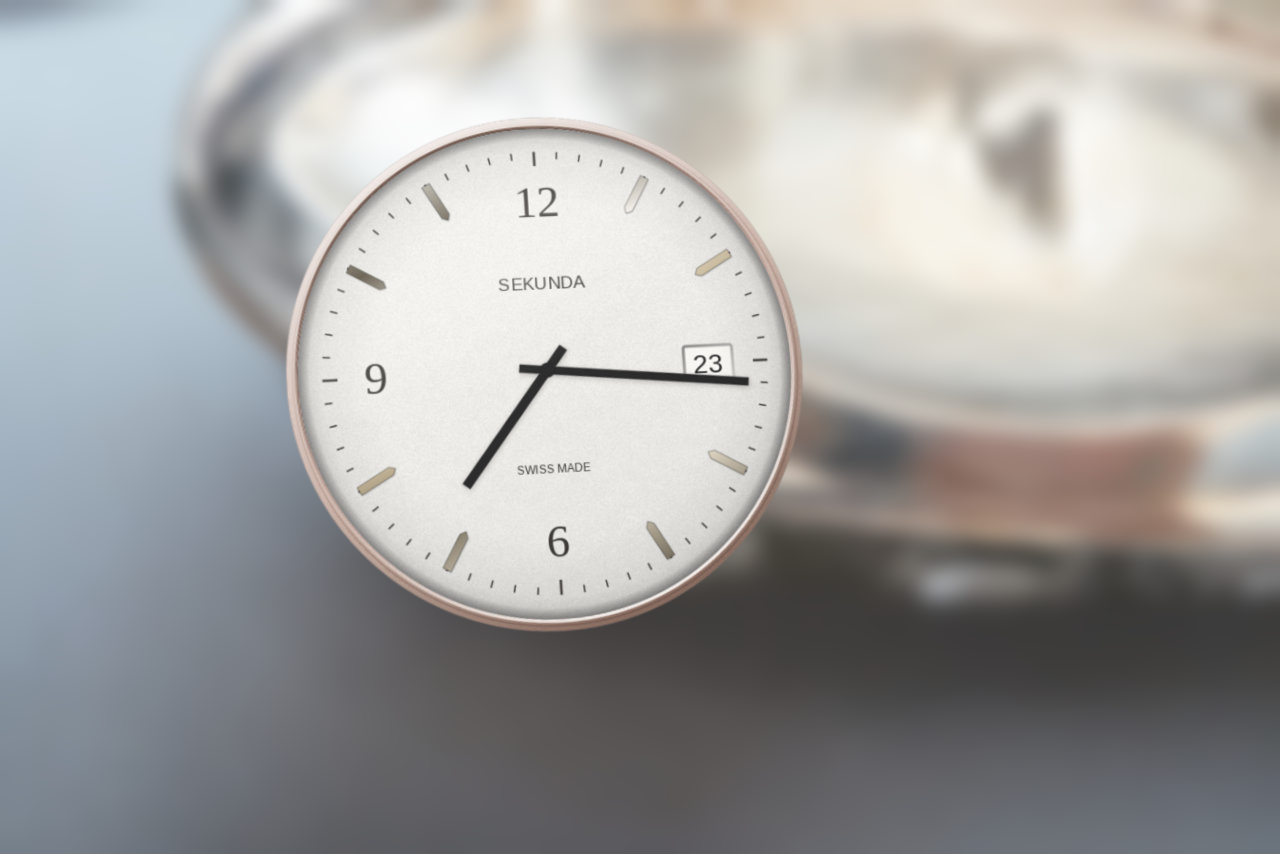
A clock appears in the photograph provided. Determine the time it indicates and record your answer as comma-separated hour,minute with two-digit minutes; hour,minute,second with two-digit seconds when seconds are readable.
7,16
